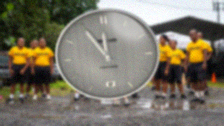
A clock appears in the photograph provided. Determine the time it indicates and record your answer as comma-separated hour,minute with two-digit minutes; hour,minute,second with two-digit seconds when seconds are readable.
11,55
